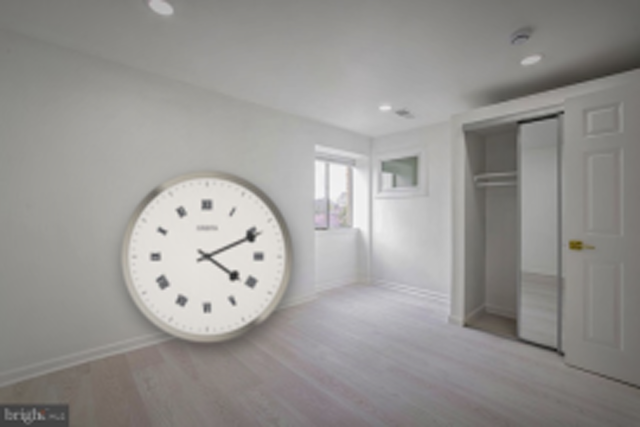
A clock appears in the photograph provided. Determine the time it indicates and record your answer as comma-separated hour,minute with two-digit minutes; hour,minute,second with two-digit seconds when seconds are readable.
4,11
